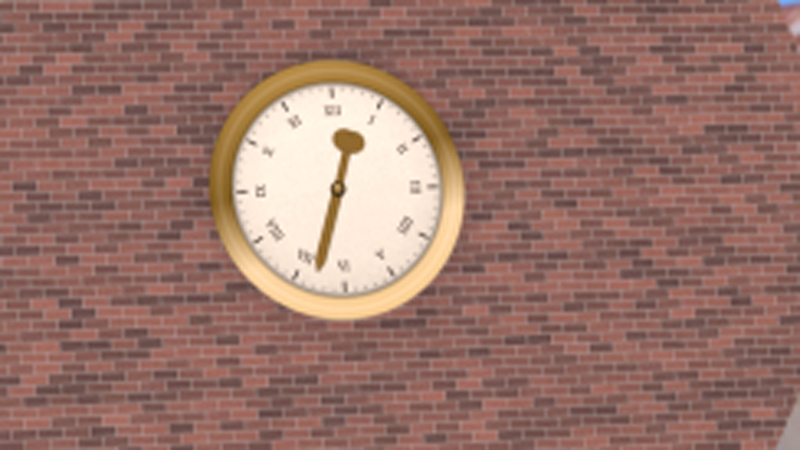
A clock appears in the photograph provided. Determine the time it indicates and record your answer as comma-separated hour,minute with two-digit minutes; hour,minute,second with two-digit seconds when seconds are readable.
12,33
